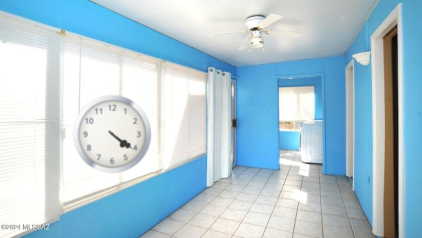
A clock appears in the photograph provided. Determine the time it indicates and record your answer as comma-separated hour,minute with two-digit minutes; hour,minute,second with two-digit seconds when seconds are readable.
4,21
